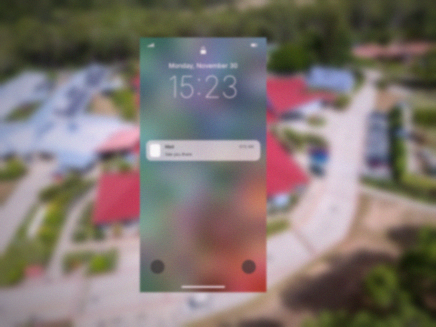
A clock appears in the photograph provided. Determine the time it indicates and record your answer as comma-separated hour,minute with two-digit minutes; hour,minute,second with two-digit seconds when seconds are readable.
15,23
